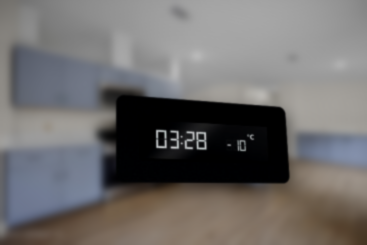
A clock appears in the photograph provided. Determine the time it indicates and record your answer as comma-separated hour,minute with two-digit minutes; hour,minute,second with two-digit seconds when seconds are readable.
3,28
